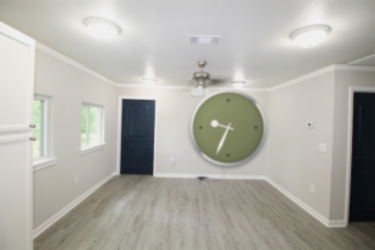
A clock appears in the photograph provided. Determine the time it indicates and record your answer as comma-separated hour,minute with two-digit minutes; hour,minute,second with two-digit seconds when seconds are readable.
9,34
